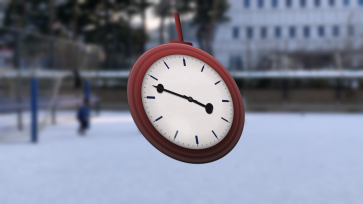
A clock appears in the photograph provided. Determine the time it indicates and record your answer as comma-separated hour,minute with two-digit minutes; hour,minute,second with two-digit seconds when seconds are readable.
3,48
